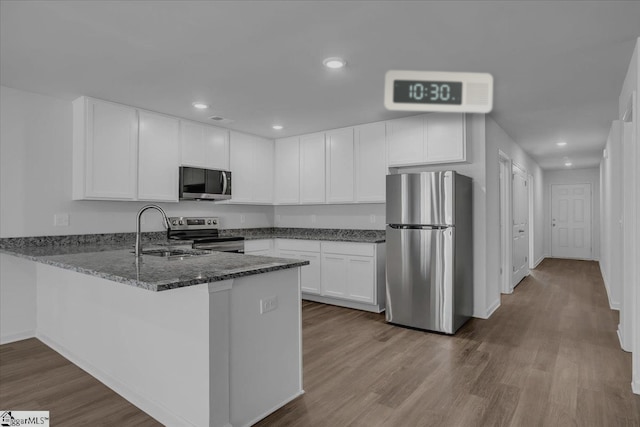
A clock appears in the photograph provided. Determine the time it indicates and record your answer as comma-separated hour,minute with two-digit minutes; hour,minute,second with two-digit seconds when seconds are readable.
10,30
